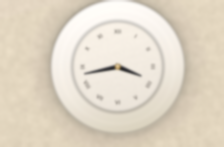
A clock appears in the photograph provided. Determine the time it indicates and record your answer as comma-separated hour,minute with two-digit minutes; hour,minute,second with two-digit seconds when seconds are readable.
3,43
